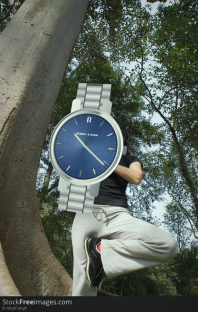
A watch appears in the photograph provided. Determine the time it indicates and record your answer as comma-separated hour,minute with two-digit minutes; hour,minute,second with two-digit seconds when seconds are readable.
10,21
